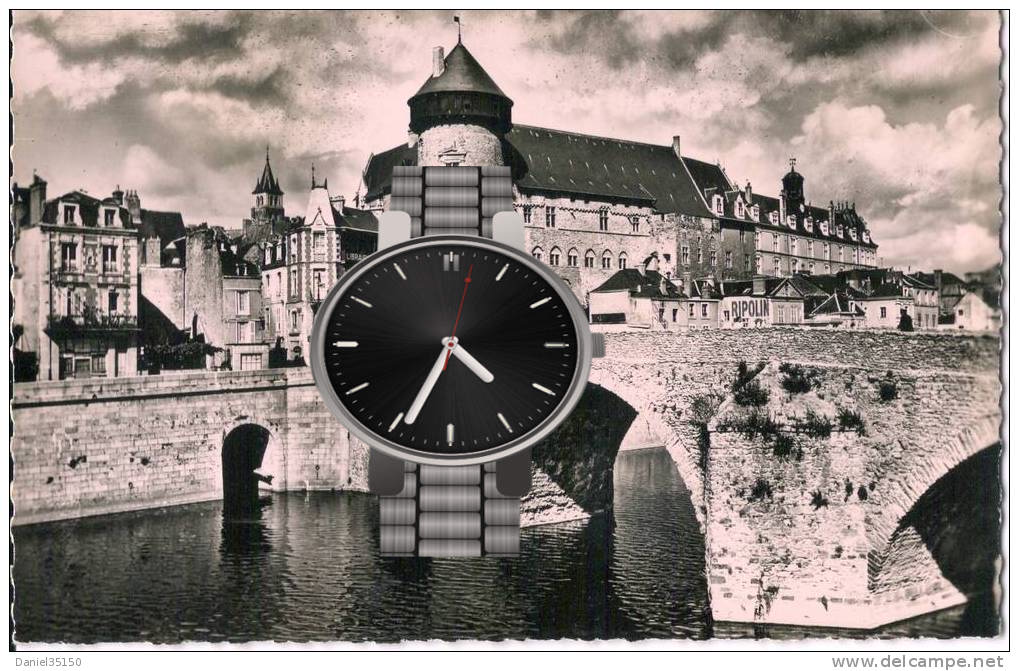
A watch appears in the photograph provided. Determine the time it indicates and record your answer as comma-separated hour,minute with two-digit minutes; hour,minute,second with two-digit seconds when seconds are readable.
4,34,02
